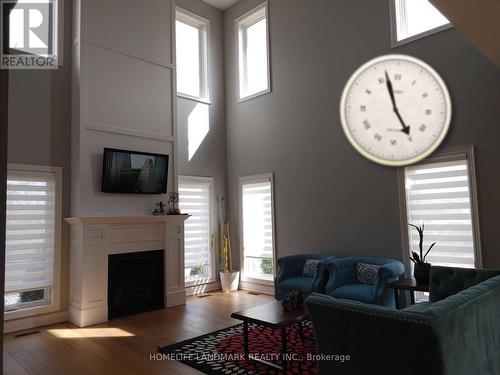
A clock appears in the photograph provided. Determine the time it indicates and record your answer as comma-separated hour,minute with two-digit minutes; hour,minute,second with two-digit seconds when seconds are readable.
4,57
